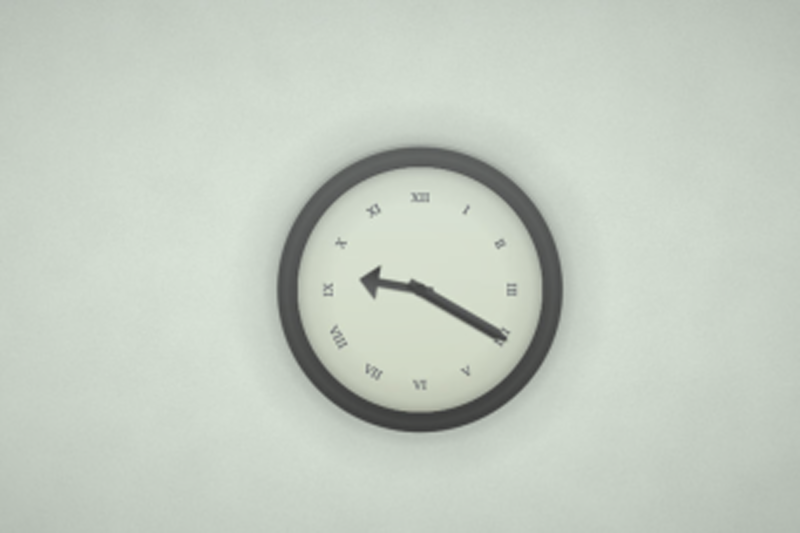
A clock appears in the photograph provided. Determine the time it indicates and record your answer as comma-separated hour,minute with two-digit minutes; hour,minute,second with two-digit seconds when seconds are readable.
9,20
